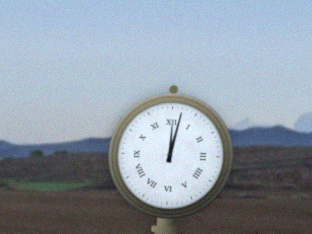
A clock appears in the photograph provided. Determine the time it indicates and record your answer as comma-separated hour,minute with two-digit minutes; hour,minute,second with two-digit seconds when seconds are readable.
12,02
